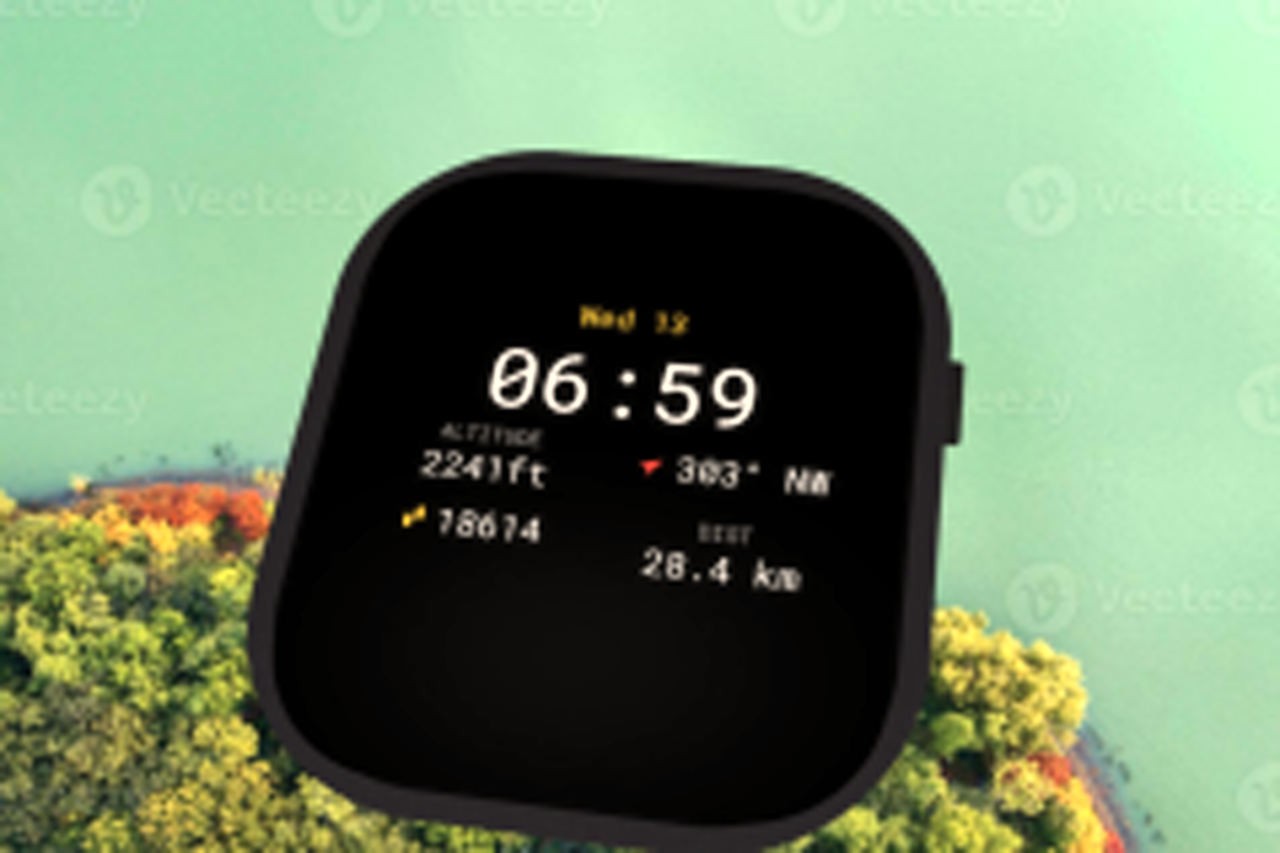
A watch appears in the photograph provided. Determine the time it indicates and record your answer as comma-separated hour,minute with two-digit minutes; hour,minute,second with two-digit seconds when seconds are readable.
6,59
